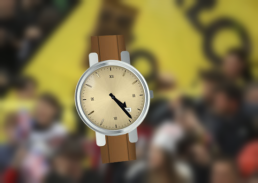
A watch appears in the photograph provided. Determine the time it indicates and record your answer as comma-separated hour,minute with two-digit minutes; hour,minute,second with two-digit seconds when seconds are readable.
4,24
